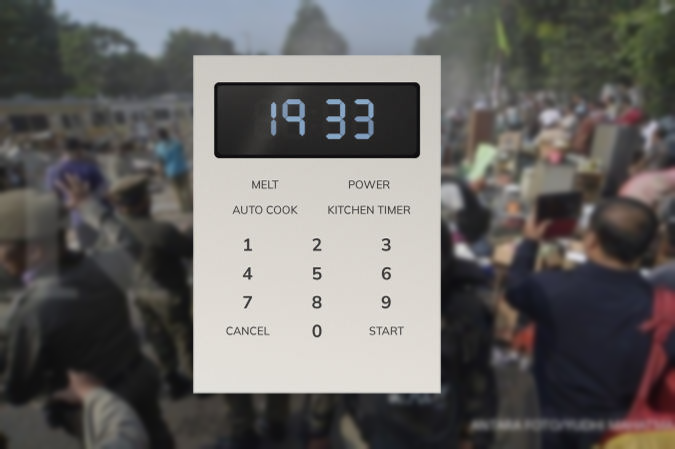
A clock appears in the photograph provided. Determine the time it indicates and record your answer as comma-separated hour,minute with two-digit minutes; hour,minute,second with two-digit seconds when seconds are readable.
19,33
